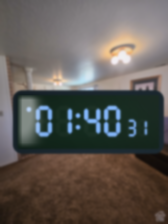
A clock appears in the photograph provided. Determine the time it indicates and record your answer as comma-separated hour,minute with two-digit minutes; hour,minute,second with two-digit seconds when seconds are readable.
1,40,31
